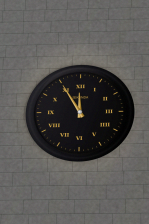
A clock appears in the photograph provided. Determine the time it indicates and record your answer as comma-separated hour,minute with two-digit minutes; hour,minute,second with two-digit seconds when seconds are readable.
11,55
